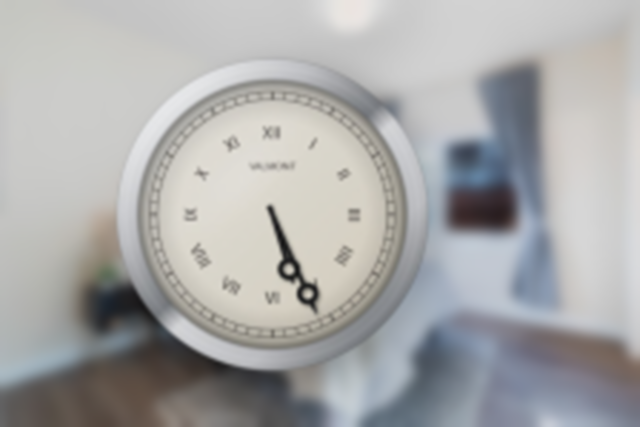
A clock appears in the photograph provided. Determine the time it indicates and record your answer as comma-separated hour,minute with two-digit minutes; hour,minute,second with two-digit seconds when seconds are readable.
5,26
